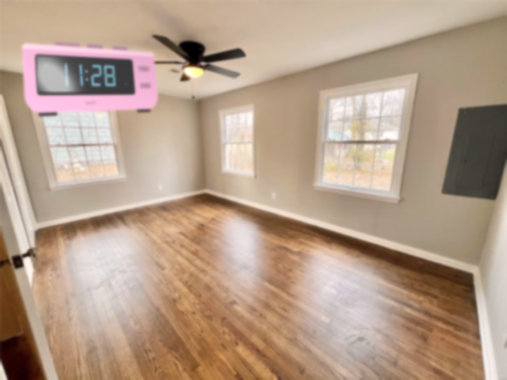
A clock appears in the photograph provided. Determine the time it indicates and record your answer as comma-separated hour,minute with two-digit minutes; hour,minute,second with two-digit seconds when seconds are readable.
11,28
